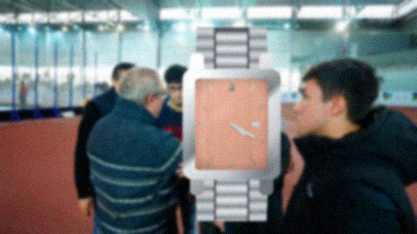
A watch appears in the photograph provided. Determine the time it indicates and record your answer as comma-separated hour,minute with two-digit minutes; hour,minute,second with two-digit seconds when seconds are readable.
4,20
